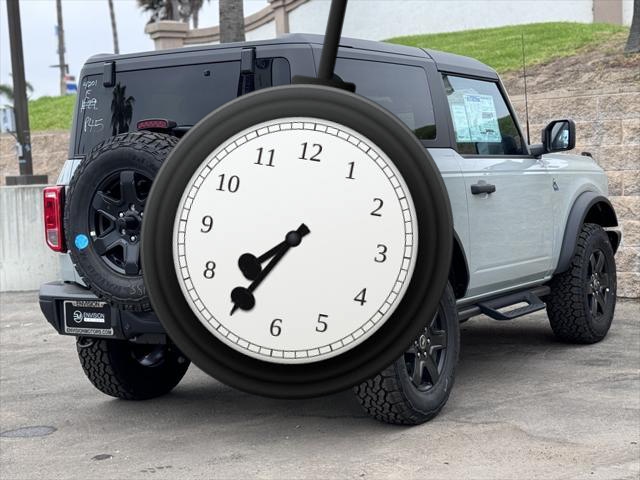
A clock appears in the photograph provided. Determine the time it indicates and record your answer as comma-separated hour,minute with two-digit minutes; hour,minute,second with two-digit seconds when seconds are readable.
7,35
